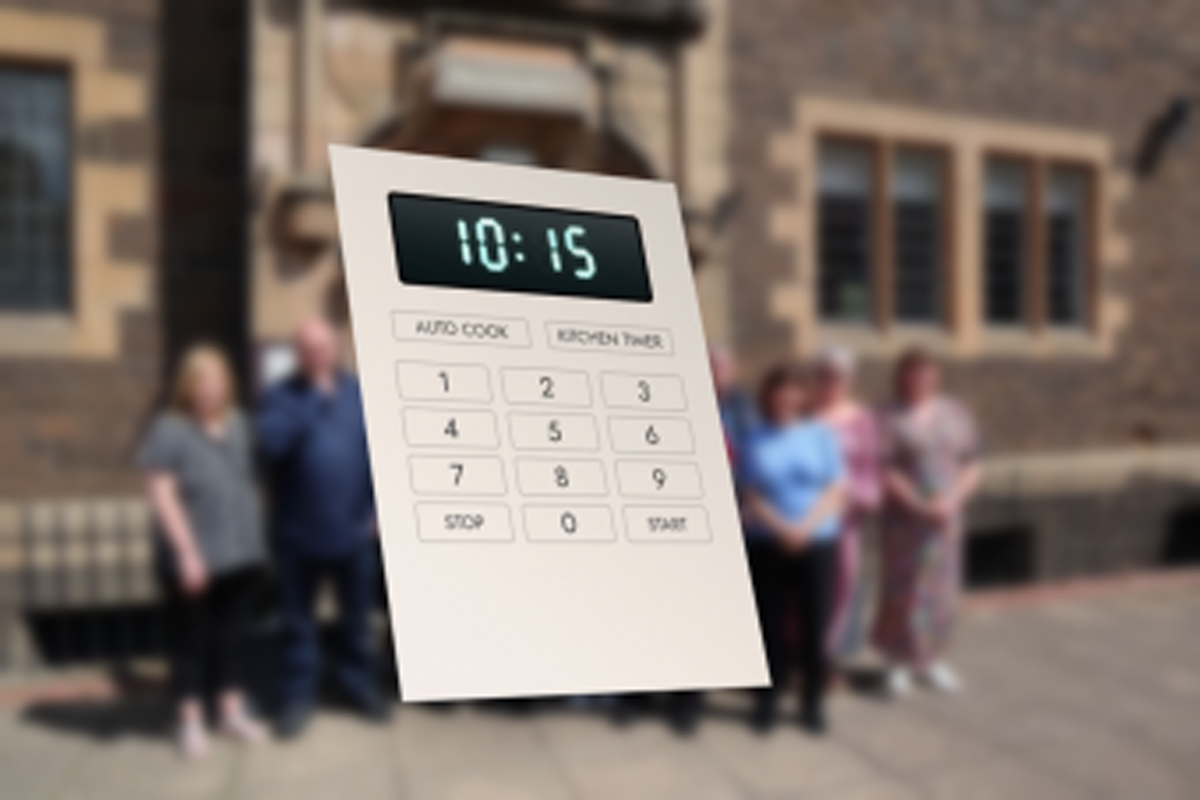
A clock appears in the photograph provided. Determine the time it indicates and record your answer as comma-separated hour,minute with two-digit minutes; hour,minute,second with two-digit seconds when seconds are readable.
10,15
